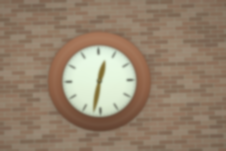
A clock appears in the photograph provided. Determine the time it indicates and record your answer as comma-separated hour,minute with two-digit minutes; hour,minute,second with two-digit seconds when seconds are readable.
12,32
